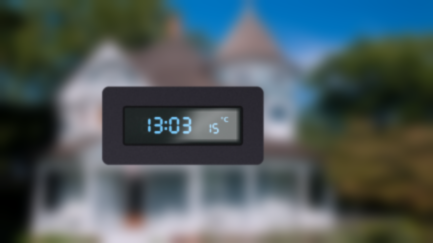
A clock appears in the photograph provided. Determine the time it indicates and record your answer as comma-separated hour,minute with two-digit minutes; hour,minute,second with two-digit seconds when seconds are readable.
13,03
